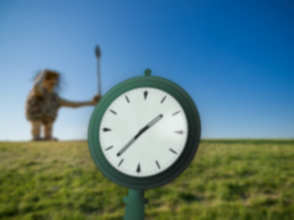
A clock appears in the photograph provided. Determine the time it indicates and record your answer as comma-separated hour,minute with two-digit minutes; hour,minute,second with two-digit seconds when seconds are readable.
1,37
